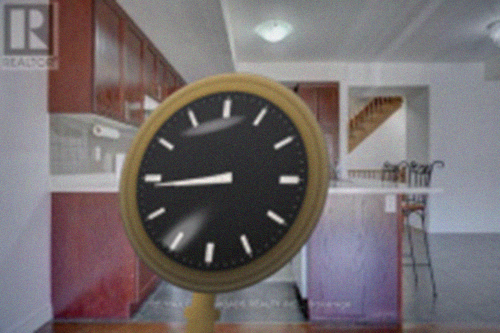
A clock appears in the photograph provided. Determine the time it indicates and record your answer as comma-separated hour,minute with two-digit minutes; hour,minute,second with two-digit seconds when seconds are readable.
8,44
